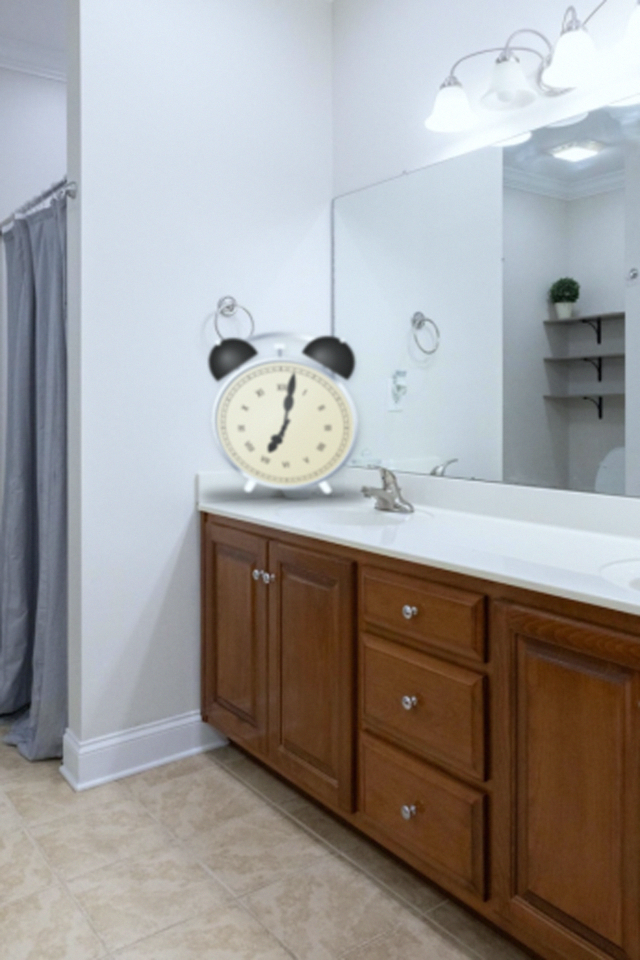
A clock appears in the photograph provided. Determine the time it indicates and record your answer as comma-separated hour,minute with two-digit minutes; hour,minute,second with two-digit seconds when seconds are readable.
7,02
